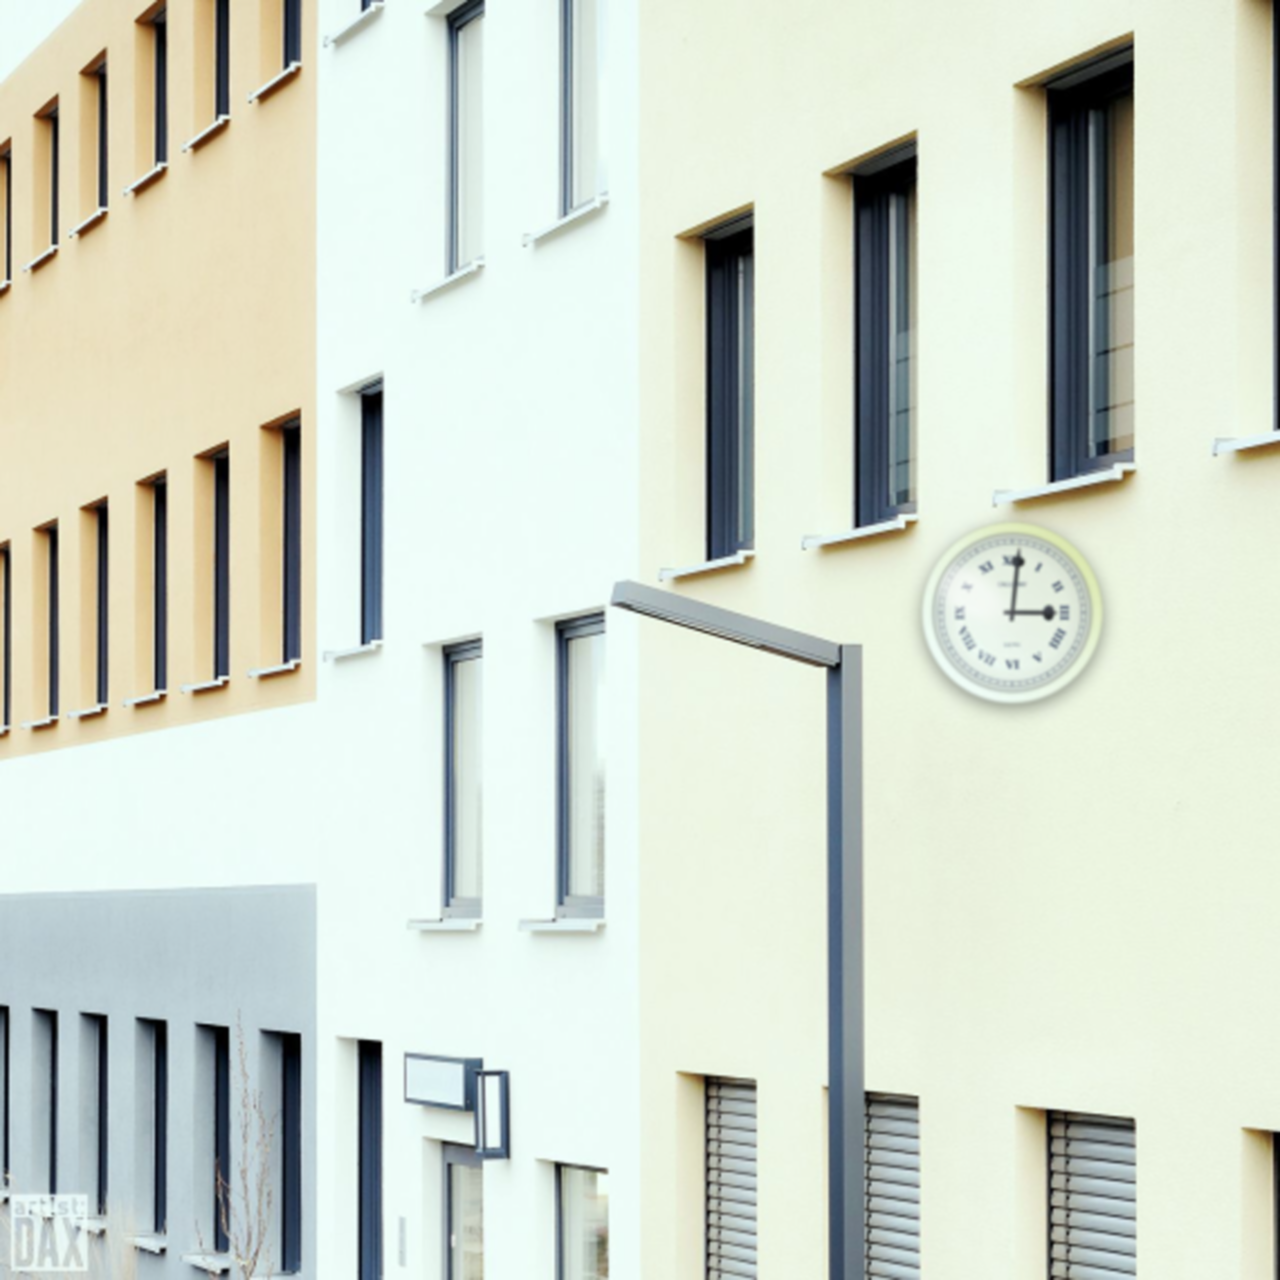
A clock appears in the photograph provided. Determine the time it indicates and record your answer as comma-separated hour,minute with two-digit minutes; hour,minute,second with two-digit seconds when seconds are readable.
3,01
